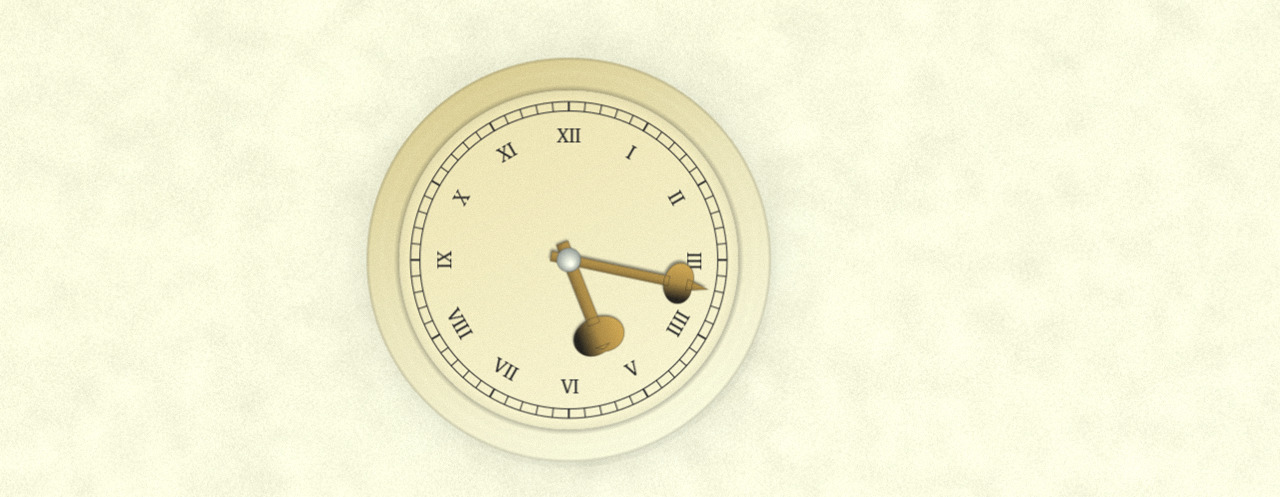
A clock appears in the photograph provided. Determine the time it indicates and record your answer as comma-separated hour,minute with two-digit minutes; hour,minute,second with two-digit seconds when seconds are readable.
5,17
